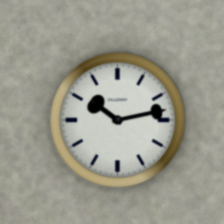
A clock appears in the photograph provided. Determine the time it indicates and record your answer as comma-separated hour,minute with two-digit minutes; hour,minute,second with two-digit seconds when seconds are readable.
10,13
